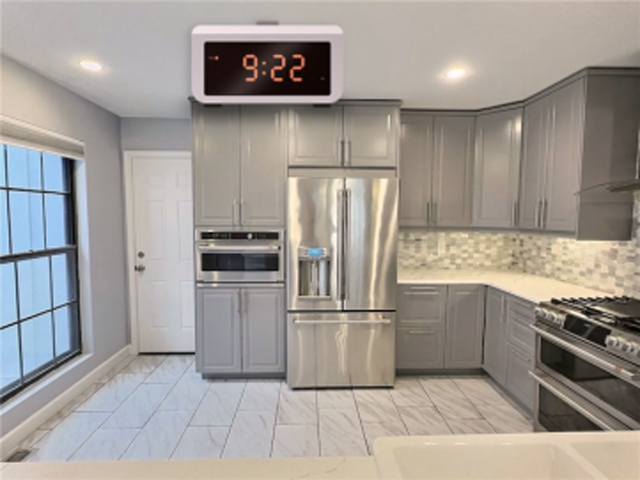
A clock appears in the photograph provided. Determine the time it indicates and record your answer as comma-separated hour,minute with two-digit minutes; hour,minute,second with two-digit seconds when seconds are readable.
9,22
